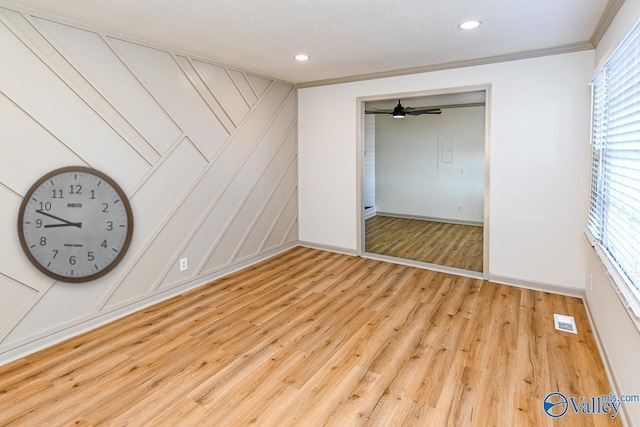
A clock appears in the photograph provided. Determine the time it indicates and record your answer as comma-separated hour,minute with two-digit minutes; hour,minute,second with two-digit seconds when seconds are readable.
8,48
